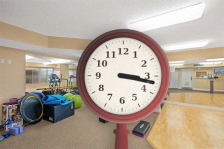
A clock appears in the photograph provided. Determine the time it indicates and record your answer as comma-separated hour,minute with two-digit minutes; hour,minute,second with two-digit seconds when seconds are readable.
3,17
